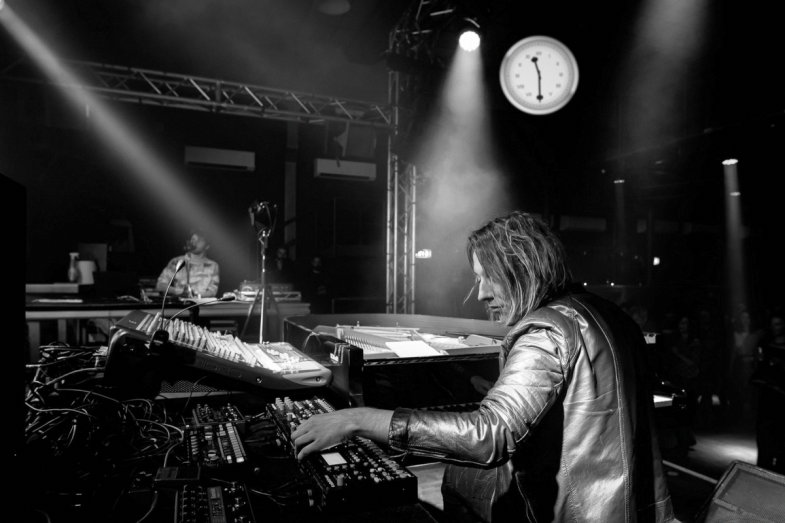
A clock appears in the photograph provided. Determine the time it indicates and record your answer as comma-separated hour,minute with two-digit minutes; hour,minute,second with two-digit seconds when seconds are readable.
11,30
